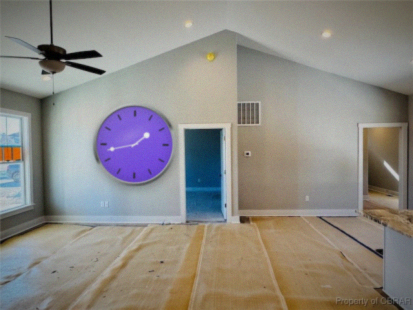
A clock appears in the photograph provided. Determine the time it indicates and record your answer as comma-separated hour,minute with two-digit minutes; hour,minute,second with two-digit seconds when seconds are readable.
1,43
